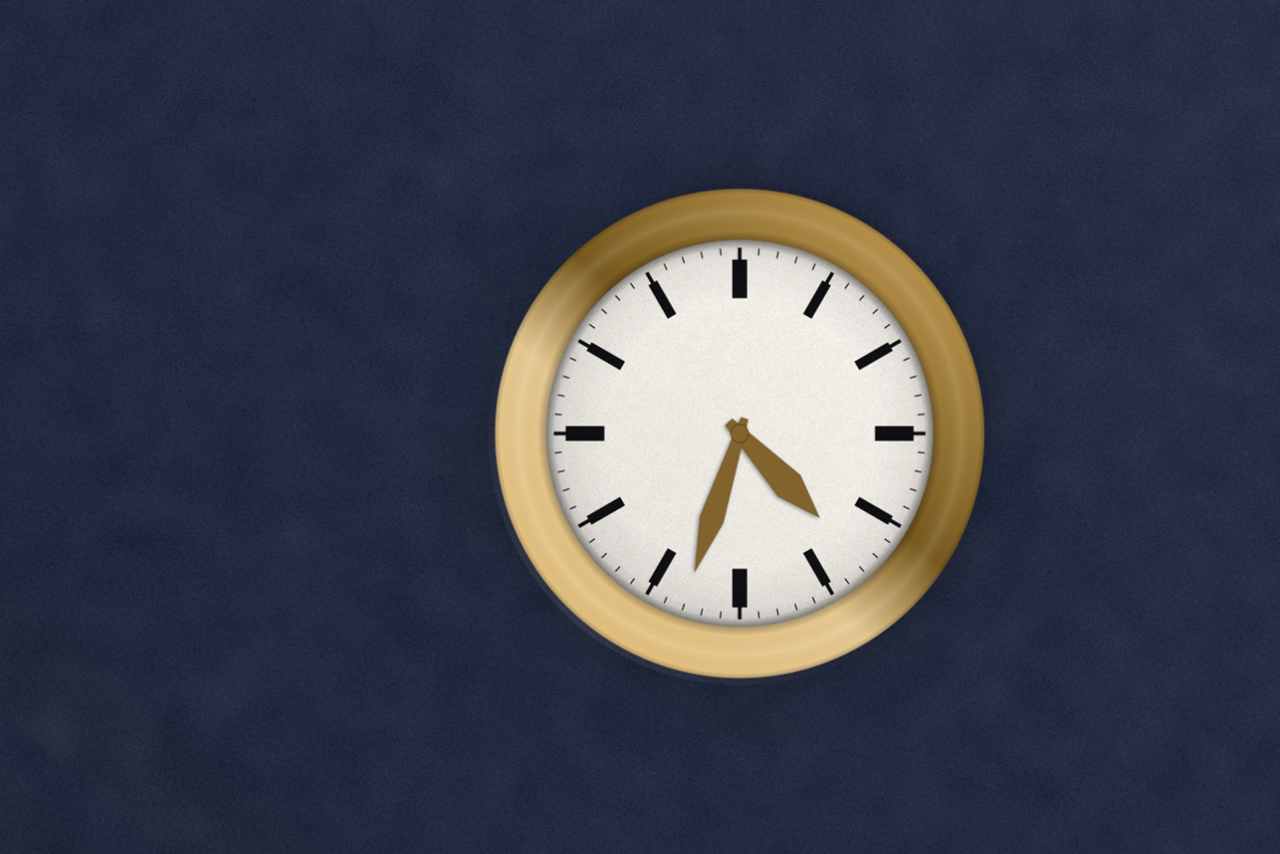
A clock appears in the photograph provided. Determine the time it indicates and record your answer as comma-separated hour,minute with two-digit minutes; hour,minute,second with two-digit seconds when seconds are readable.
4,33
